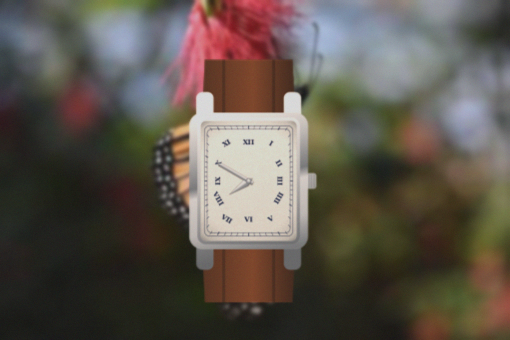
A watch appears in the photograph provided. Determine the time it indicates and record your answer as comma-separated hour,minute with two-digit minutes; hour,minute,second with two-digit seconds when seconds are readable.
7,50
